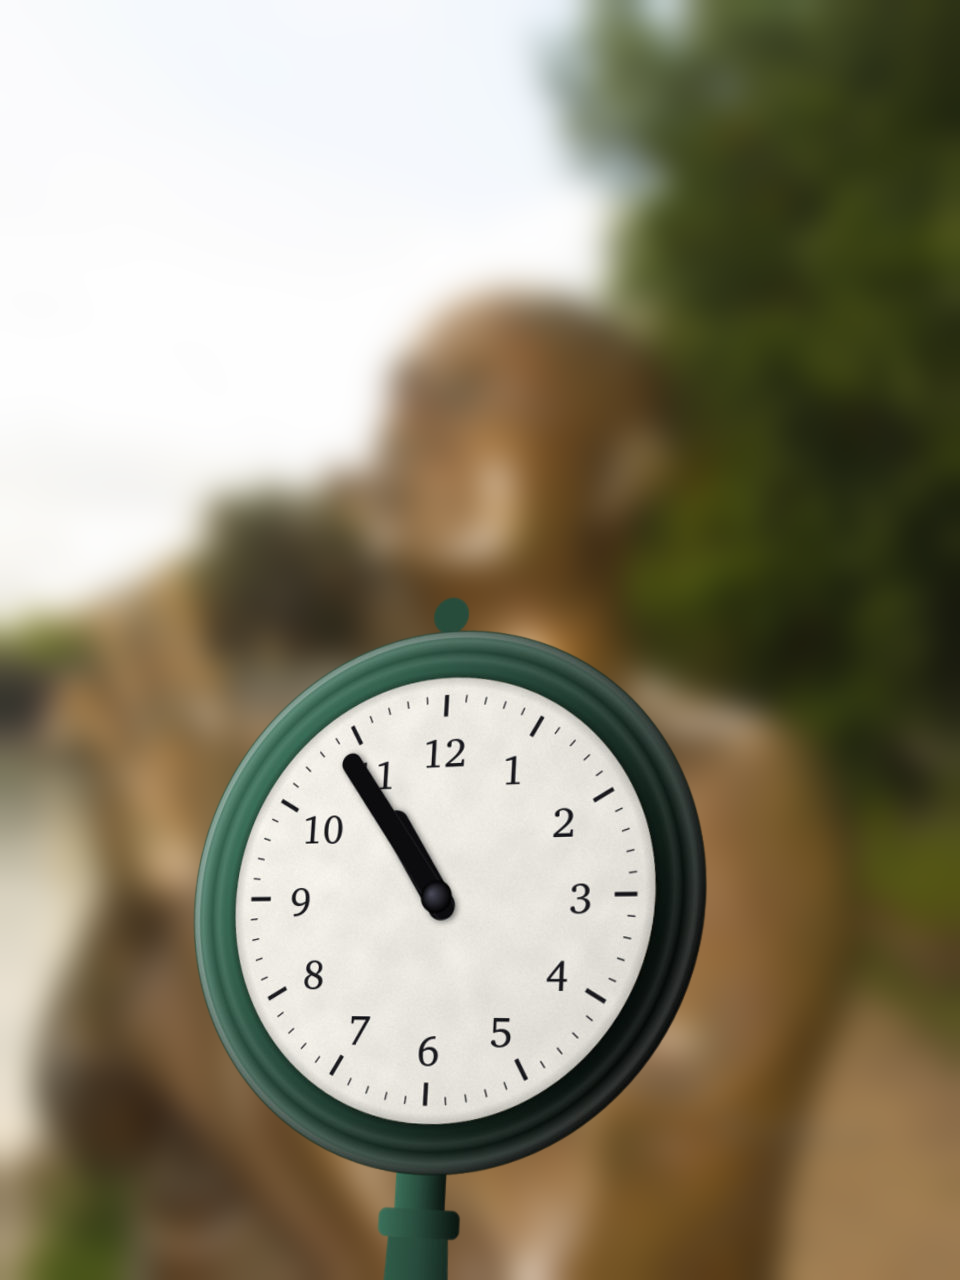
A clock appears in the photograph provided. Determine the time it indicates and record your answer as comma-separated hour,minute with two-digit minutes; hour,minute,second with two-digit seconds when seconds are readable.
10,54
